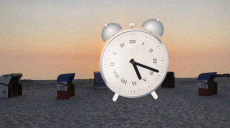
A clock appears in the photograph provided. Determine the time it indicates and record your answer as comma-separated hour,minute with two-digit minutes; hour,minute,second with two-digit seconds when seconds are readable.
5,19
